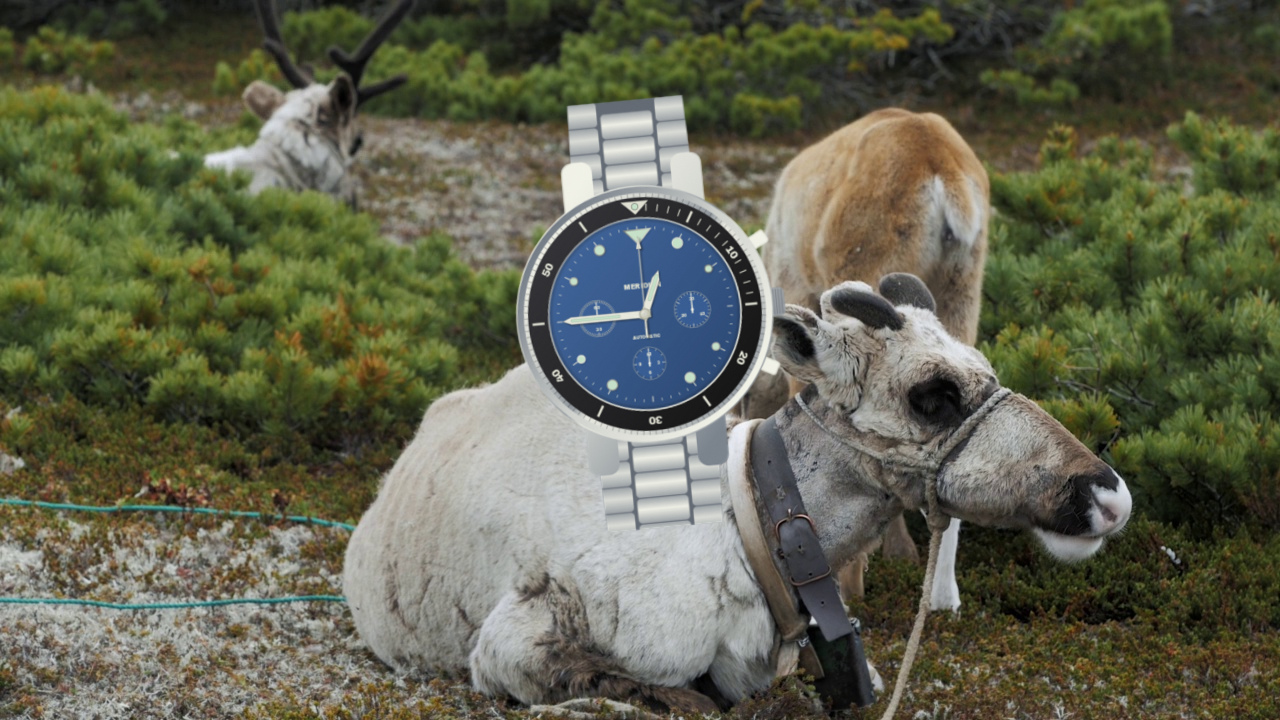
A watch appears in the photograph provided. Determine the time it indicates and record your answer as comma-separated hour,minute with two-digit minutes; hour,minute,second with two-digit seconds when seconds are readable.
12,45
